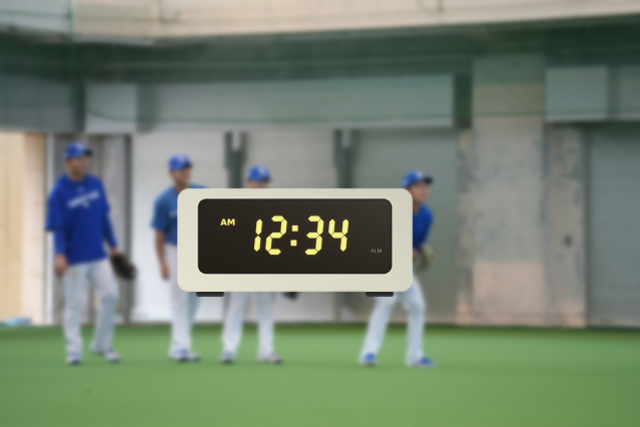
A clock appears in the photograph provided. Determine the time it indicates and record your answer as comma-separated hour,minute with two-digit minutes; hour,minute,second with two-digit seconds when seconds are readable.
12,34
